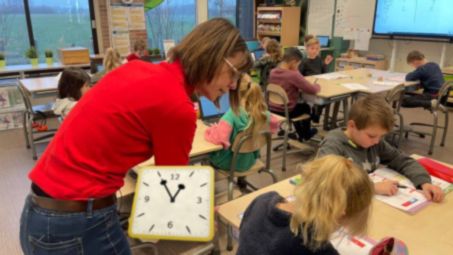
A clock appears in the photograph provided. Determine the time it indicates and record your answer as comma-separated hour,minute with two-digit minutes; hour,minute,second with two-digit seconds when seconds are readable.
12,55
